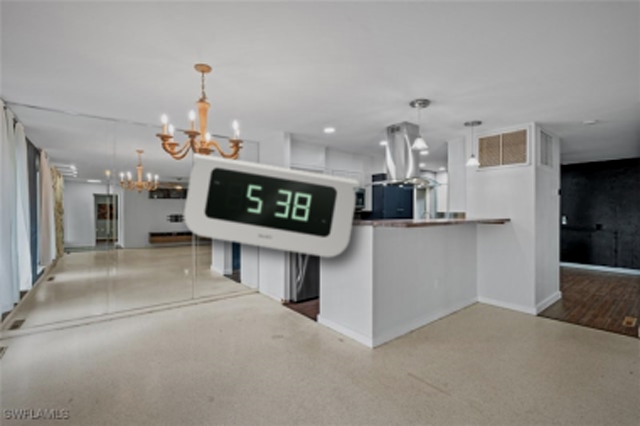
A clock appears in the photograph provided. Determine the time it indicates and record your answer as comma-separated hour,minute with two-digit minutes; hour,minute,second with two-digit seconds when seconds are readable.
5,38
